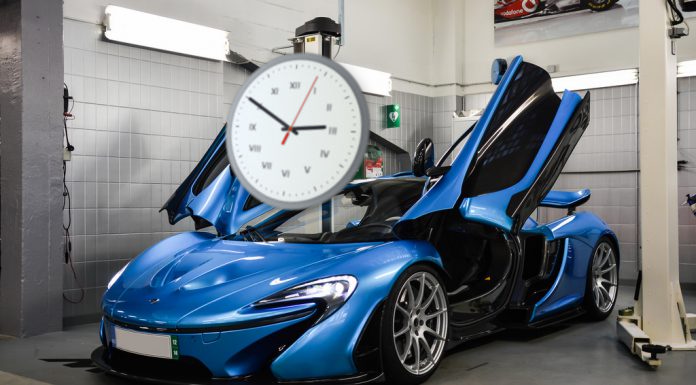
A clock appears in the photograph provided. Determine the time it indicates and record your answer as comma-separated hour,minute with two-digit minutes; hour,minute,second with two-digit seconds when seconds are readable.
2,50,04
